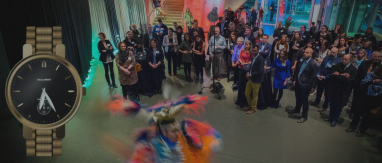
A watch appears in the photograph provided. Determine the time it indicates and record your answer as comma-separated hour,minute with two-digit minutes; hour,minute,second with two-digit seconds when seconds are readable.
6,25
